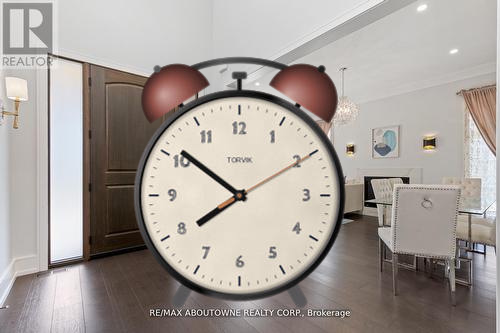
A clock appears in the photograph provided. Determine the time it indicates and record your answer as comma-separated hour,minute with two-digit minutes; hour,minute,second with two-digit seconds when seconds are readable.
7,51,10
